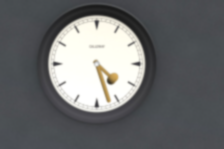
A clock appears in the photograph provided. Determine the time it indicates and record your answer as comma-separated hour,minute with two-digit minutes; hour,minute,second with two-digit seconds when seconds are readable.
4,27
